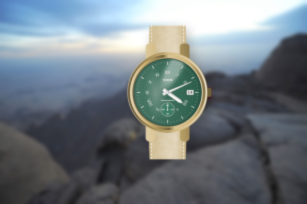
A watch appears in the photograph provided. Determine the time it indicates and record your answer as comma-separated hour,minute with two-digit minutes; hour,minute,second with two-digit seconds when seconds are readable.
4,11
